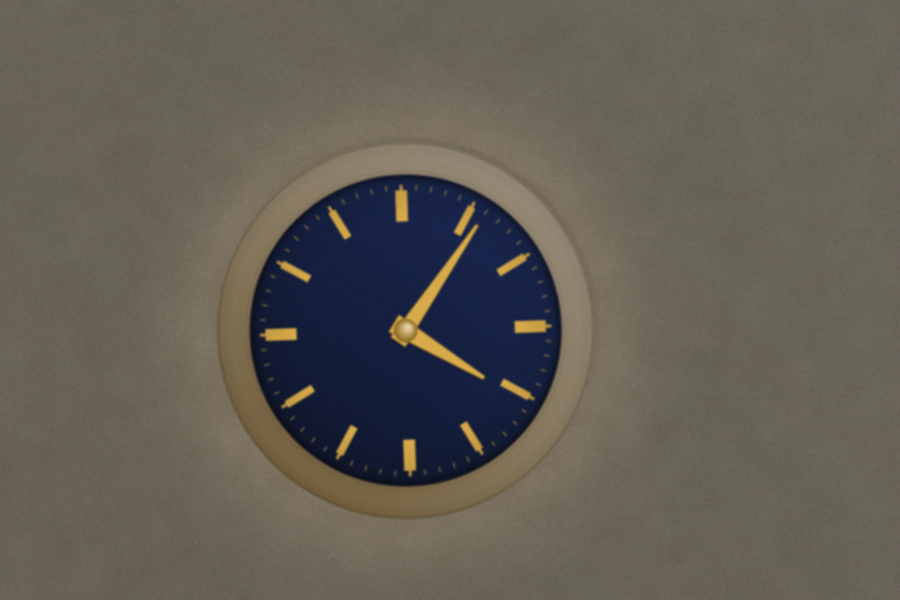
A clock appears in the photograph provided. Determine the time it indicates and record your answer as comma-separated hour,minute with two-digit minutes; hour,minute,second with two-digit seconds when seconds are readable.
4,06
